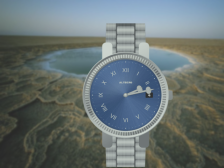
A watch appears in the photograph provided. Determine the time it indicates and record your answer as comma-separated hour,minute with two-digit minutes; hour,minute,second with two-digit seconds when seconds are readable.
2,13
